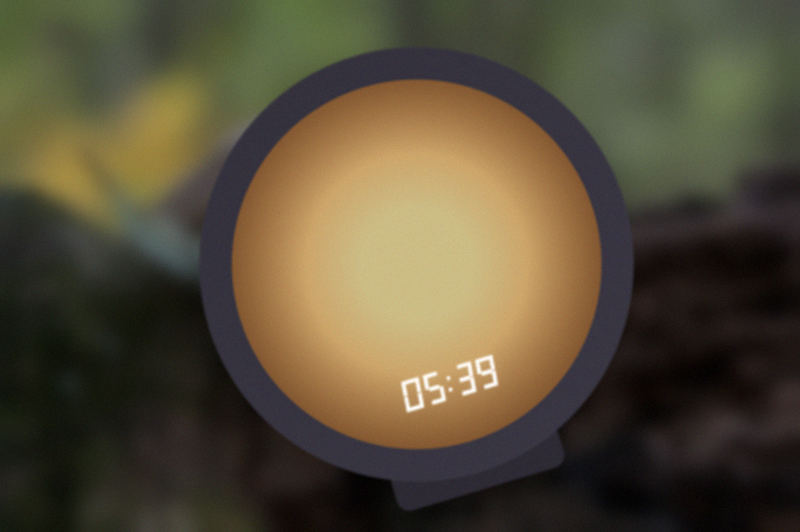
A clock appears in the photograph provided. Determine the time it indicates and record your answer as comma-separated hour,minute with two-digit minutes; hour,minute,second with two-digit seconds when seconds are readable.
5,39
